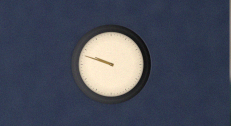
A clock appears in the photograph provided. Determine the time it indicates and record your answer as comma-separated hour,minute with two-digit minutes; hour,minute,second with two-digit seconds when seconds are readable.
9,48
